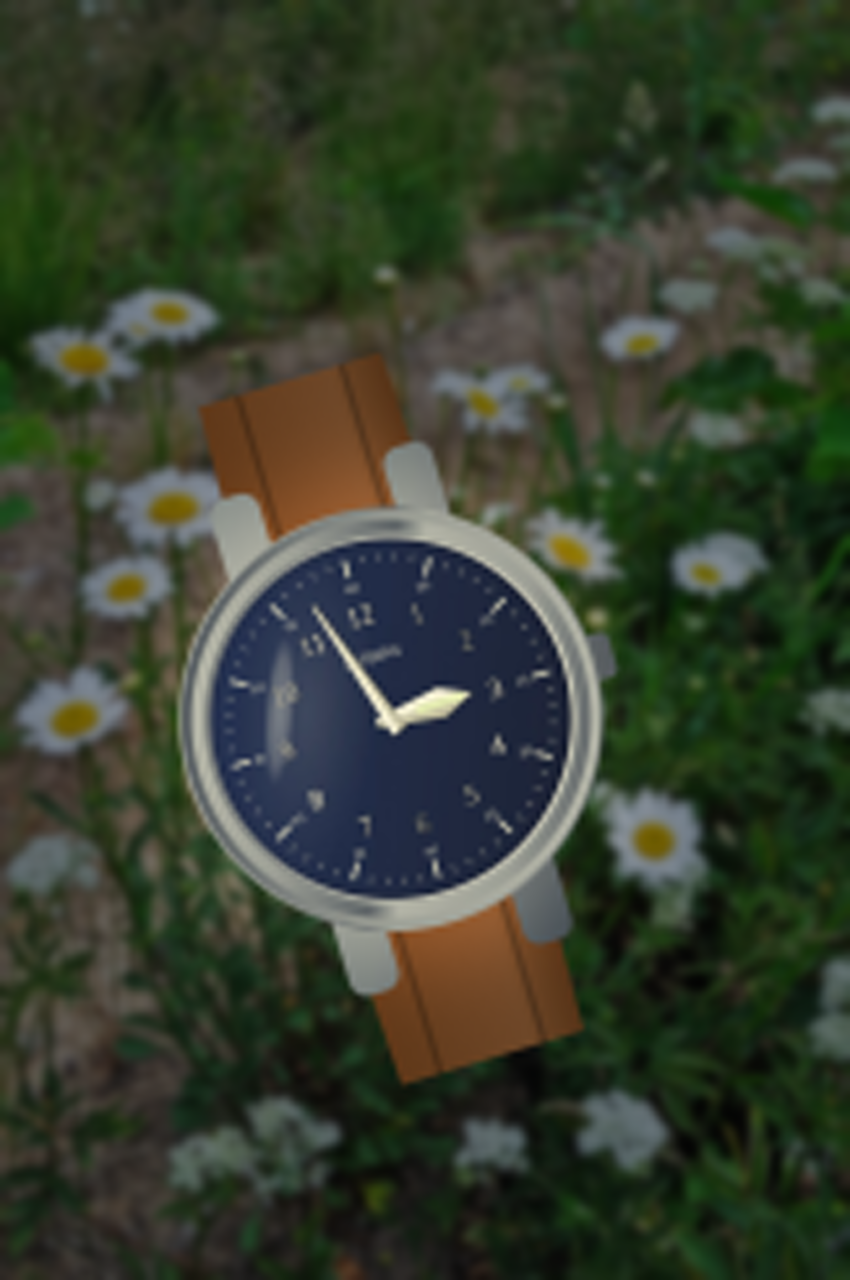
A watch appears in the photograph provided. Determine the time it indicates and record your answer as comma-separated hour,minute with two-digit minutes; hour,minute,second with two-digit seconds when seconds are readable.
2,57
